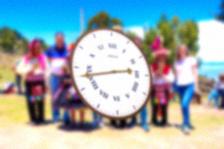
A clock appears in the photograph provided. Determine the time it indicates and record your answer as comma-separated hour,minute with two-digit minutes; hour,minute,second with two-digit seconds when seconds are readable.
2,43
